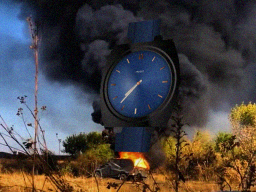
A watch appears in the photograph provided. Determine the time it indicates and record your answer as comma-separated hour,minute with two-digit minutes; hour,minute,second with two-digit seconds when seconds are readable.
7,37
